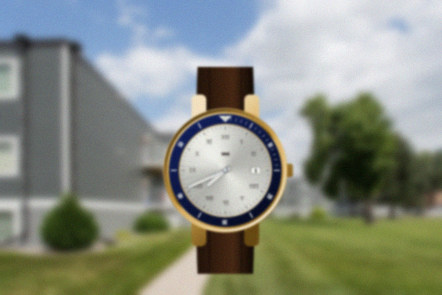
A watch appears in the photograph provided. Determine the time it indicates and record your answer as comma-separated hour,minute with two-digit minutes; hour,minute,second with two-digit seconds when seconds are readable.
7,41
